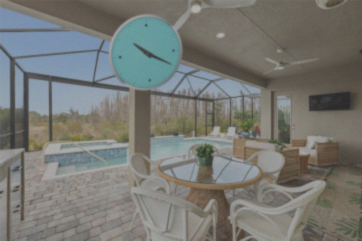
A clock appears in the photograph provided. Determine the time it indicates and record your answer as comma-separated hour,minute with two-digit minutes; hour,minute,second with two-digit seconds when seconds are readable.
10,20
